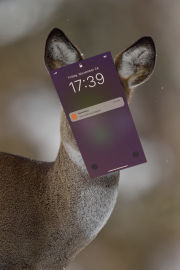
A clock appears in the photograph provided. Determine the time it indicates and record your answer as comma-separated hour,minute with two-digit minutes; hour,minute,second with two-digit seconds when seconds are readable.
17,39
